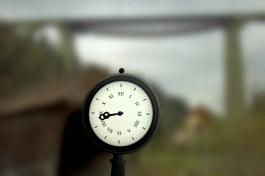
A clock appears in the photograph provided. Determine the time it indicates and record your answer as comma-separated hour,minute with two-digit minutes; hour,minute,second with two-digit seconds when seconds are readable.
8,43
